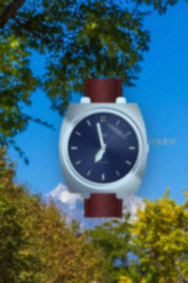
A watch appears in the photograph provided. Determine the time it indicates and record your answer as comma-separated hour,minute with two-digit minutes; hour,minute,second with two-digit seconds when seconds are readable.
6,58
